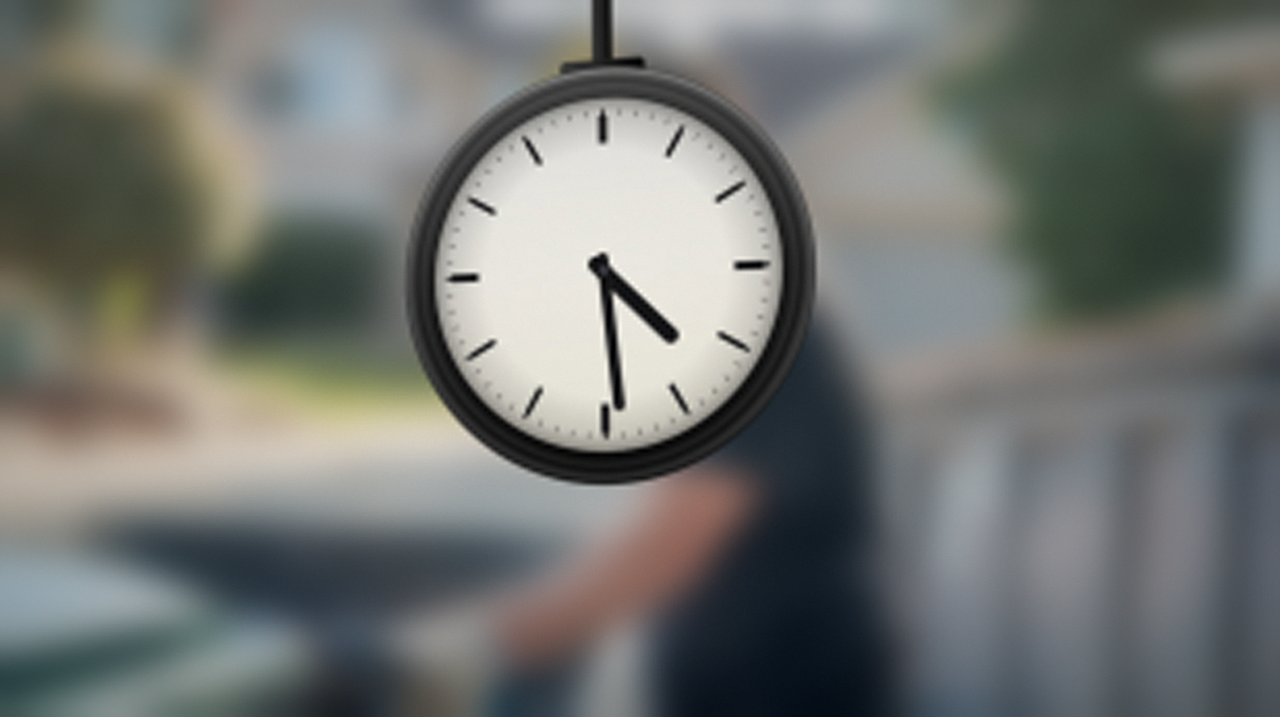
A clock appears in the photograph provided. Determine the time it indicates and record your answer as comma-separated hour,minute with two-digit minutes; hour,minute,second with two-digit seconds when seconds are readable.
4,29
